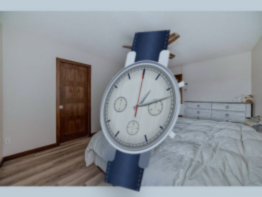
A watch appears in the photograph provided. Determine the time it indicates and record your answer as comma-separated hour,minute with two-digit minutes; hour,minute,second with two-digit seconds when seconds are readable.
1,12
